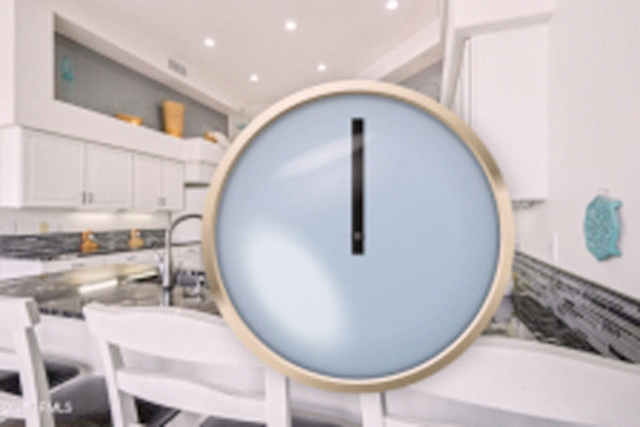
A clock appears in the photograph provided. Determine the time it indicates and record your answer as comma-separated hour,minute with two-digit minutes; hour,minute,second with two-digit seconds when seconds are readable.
12,00
